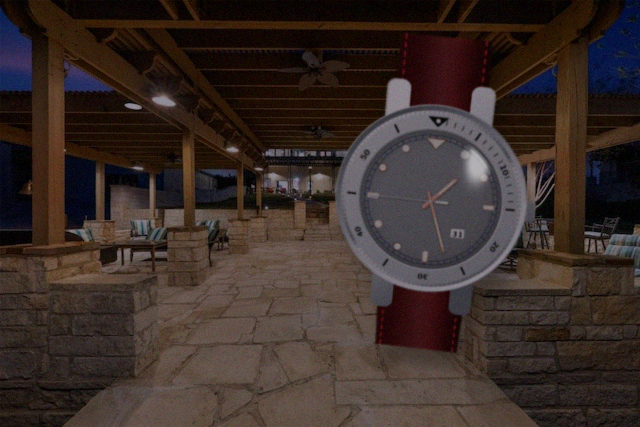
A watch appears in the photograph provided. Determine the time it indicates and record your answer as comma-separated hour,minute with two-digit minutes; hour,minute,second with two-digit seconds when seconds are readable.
1,26,45
